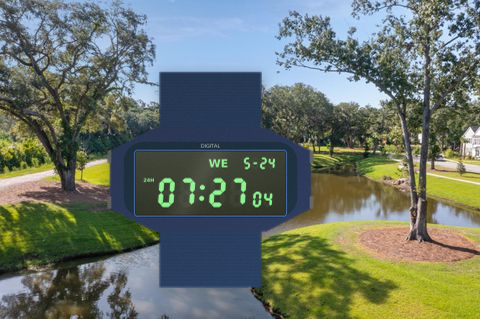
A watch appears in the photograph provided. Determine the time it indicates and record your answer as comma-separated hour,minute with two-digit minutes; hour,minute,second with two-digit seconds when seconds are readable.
7,27,04
